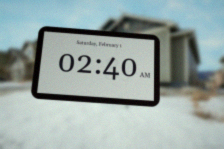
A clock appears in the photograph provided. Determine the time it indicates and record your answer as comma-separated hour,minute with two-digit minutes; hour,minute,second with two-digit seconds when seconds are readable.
2,40
